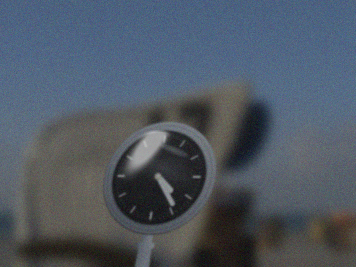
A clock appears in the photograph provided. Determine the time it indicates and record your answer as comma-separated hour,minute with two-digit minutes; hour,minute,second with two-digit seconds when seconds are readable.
4,24
